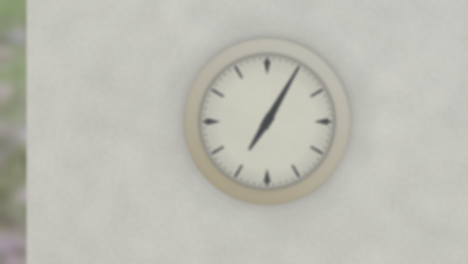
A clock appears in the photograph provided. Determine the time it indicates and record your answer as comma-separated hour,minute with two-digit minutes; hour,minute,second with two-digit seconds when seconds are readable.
7,05
